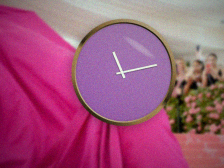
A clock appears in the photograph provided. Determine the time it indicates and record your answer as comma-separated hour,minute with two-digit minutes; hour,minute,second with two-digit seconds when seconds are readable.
11,13
